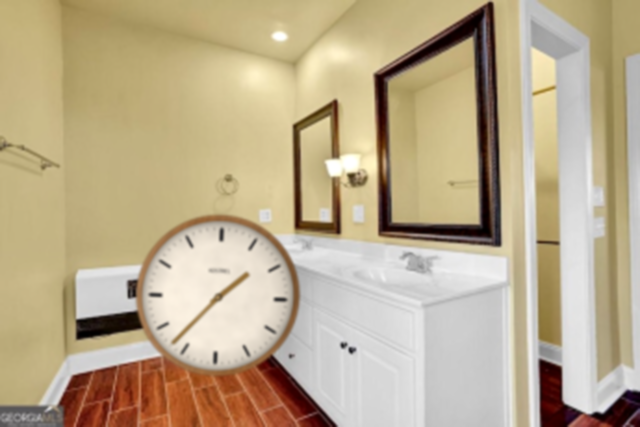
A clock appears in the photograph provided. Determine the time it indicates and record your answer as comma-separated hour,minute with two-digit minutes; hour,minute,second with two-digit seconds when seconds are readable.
1,37
